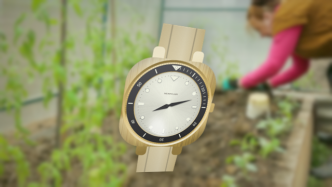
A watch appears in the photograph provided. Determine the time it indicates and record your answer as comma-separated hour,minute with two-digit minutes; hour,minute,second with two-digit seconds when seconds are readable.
8,12
